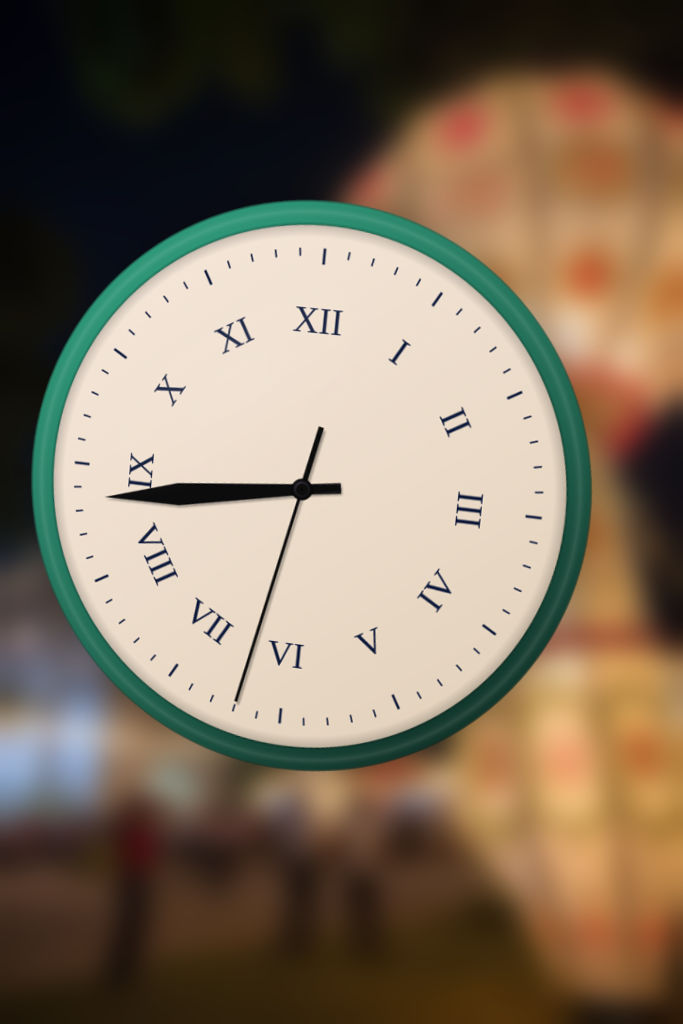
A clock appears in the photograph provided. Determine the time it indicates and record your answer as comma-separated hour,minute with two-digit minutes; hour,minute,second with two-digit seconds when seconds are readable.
8,43,32
